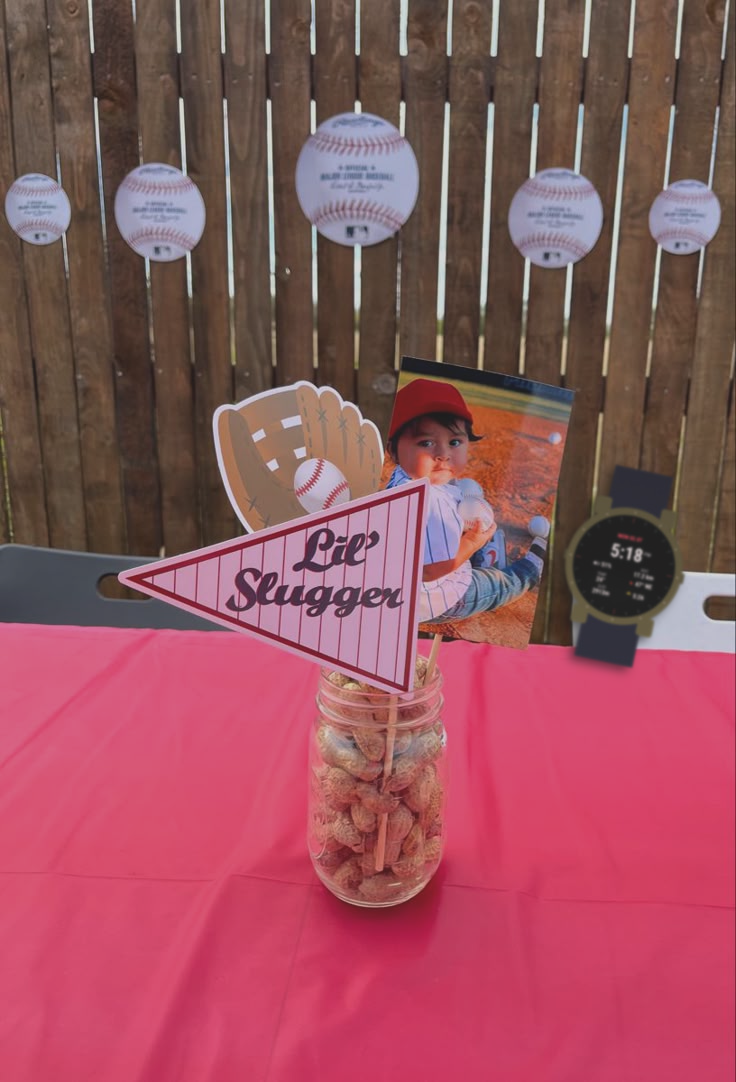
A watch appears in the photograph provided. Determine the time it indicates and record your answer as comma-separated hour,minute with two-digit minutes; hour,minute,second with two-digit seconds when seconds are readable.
5,18
